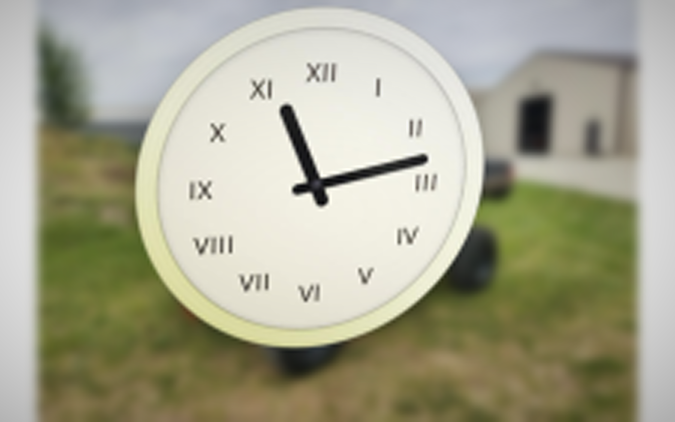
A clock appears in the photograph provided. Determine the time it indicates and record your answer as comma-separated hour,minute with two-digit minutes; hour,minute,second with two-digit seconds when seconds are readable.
11,13
